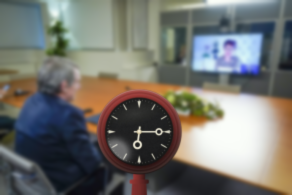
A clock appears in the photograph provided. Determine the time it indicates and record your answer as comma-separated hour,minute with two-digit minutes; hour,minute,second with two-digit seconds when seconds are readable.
6,15
